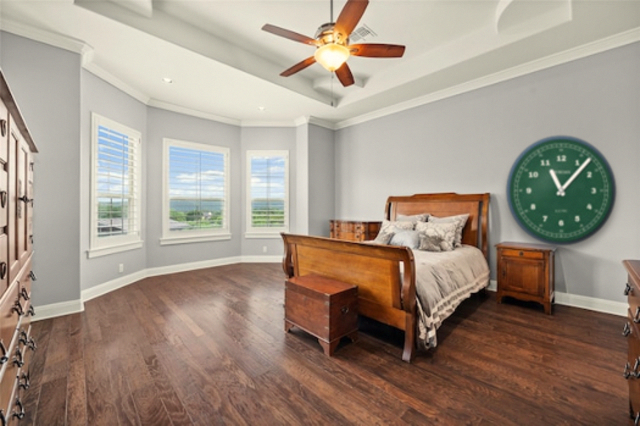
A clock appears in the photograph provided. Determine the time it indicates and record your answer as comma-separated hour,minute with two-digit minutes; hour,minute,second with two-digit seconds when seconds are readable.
11,07
